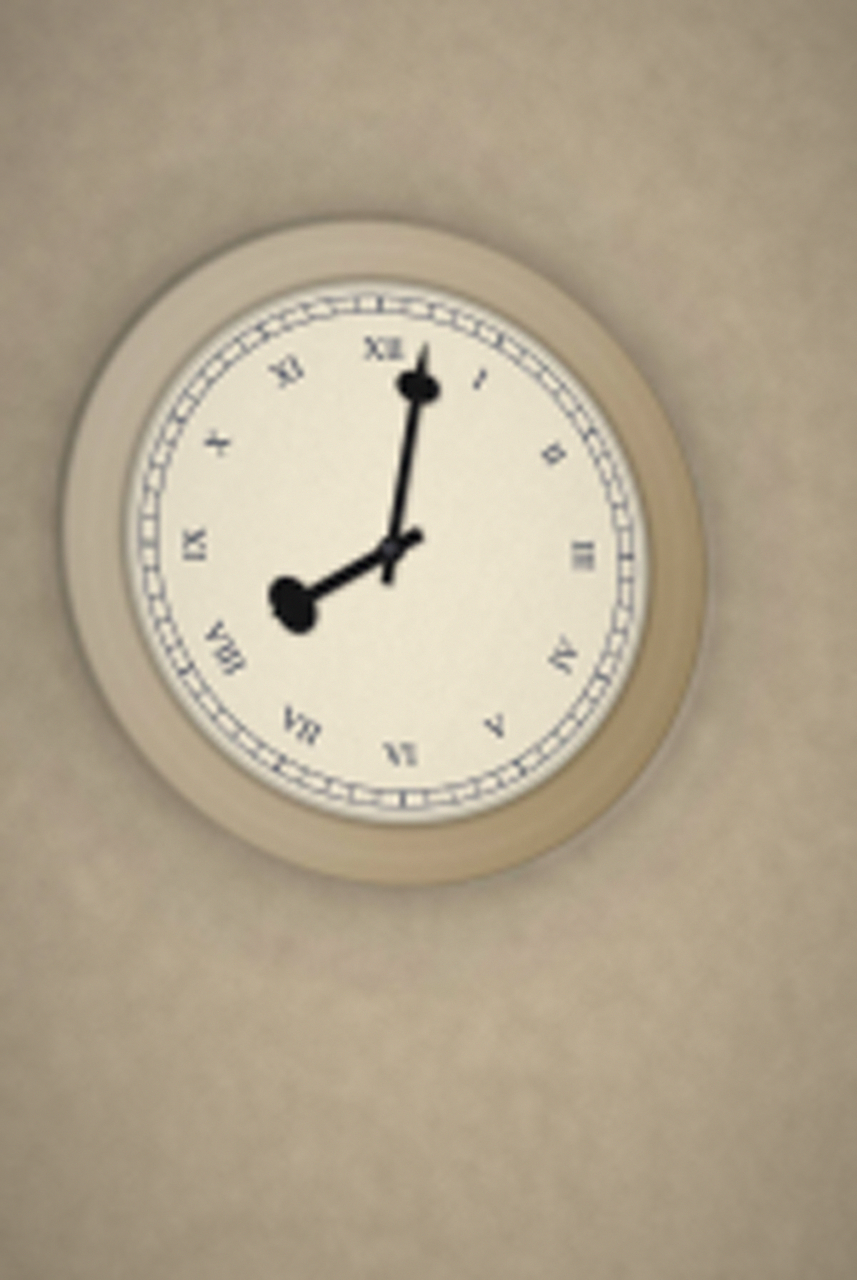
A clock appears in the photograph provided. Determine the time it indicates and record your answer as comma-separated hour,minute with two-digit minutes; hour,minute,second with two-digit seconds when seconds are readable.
8,02
